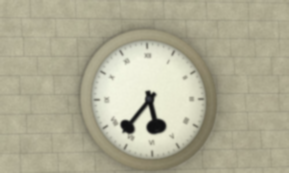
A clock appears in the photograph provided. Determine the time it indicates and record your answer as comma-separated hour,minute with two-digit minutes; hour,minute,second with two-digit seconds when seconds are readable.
5,37
